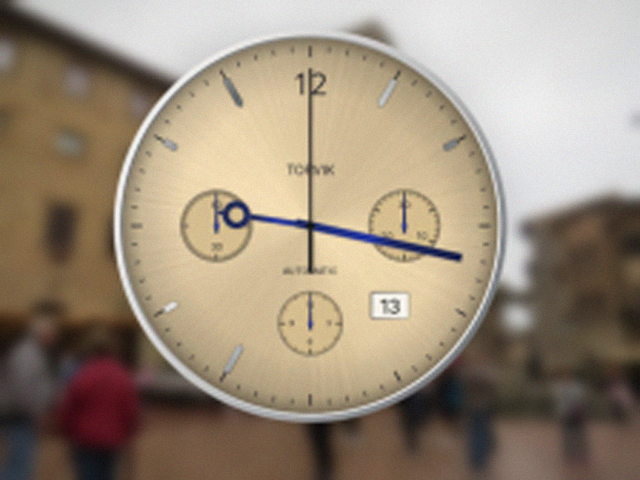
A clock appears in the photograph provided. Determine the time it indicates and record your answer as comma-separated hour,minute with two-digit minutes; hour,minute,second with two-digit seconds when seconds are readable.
9,17
